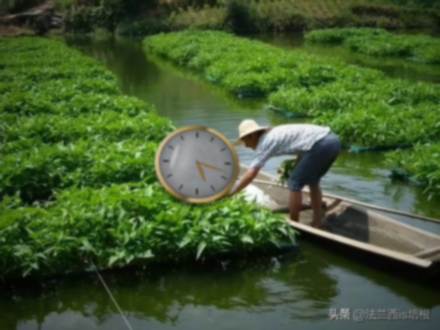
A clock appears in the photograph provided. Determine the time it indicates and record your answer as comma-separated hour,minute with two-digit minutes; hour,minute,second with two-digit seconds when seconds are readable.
5,18
